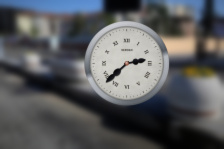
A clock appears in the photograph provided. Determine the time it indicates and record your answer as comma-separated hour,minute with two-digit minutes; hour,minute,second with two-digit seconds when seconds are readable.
2,38
